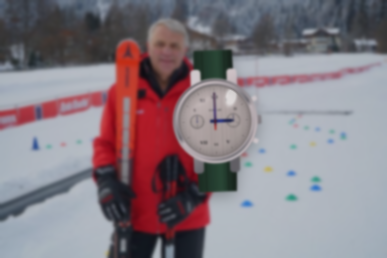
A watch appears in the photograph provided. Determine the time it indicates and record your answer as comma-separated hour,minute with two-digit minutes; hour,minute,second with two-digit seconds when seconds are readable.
3,00
